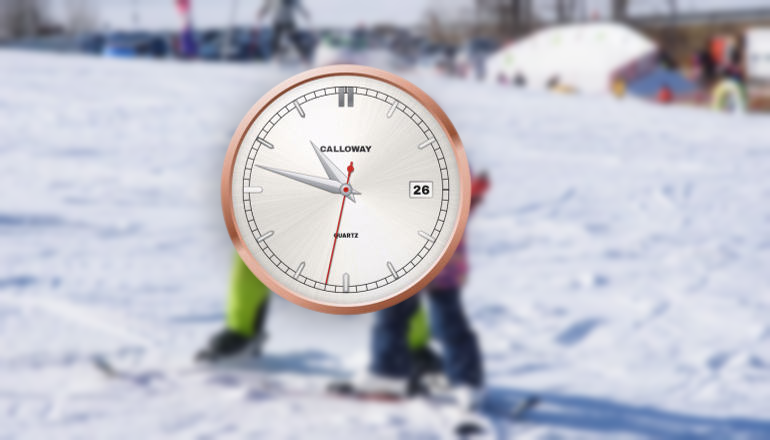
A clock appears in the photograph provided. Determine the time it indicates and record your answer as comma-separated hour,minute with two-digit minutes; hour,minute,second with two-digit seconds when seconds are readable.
10,47,32
